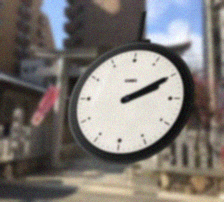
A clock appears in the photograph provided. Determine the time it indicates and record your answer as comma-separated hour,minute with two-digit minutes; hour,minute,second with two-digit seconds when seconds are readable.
2,10
